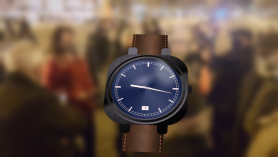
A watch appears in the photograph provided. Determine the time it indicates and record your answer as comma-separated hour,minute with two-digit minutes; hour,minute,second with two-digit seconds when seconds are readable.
9,17
